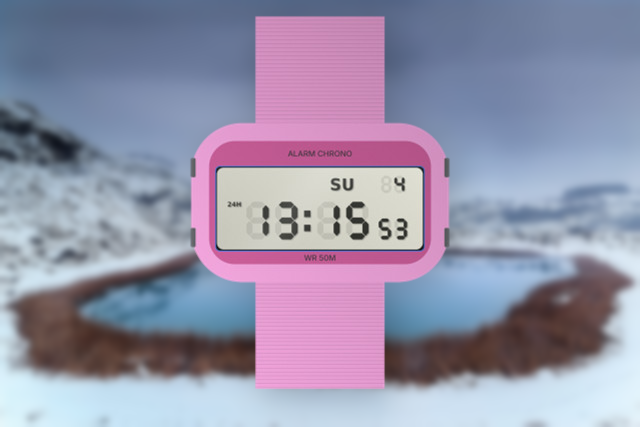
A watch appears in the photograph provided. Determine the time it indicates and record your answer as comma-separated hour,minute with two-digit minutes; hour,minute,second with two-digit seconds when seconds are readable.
13,15,53
